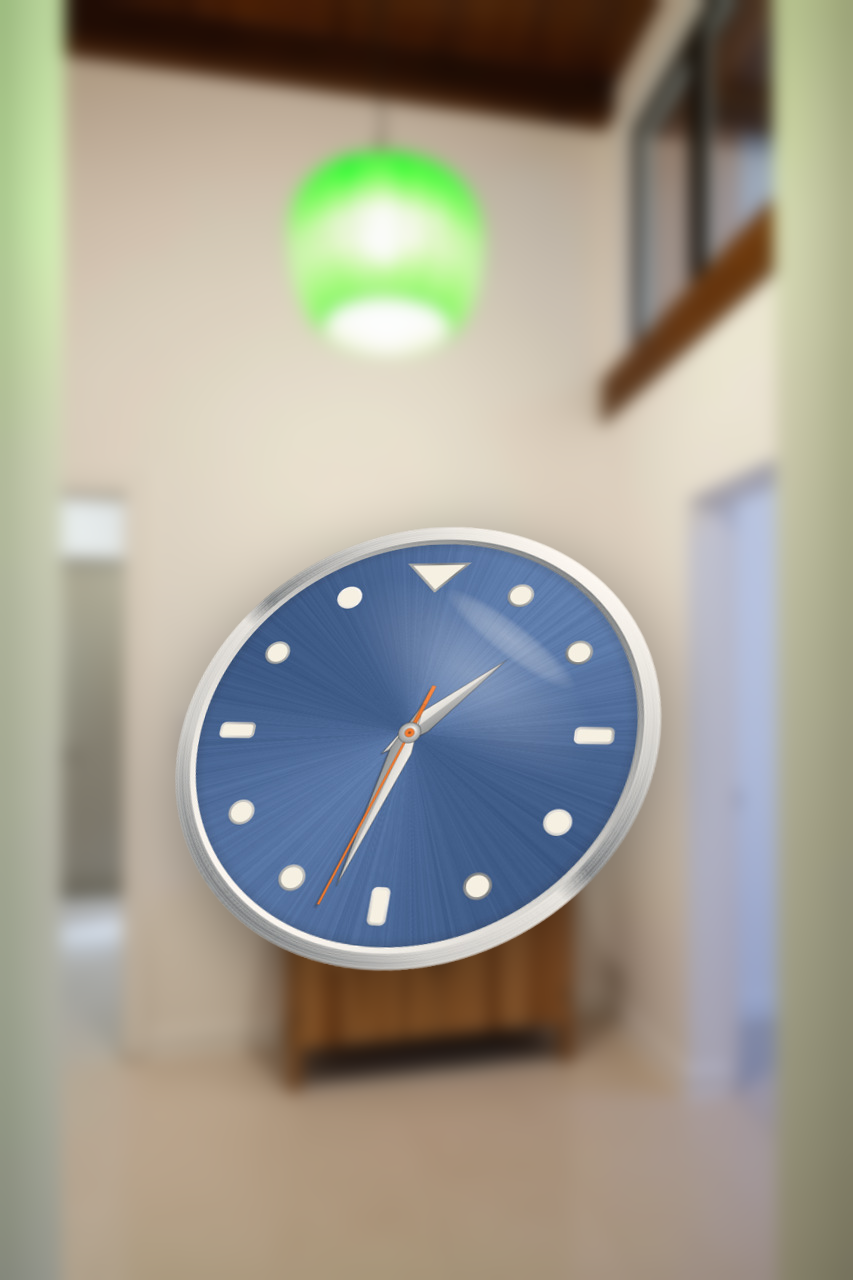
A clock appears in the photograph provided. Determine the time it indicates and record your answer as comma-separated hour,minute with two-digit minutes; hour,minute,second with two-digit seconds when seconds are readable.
1,32,33
